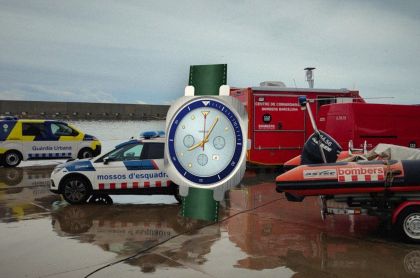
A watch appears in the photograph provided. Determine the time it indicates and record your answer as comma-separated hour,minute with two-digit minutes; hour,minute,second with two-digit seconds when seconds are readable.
8,05
